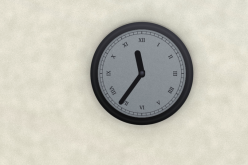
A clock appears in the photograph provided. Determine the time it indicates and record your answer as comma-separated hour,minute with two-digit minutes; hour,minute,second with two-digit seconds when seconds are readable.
11,36
